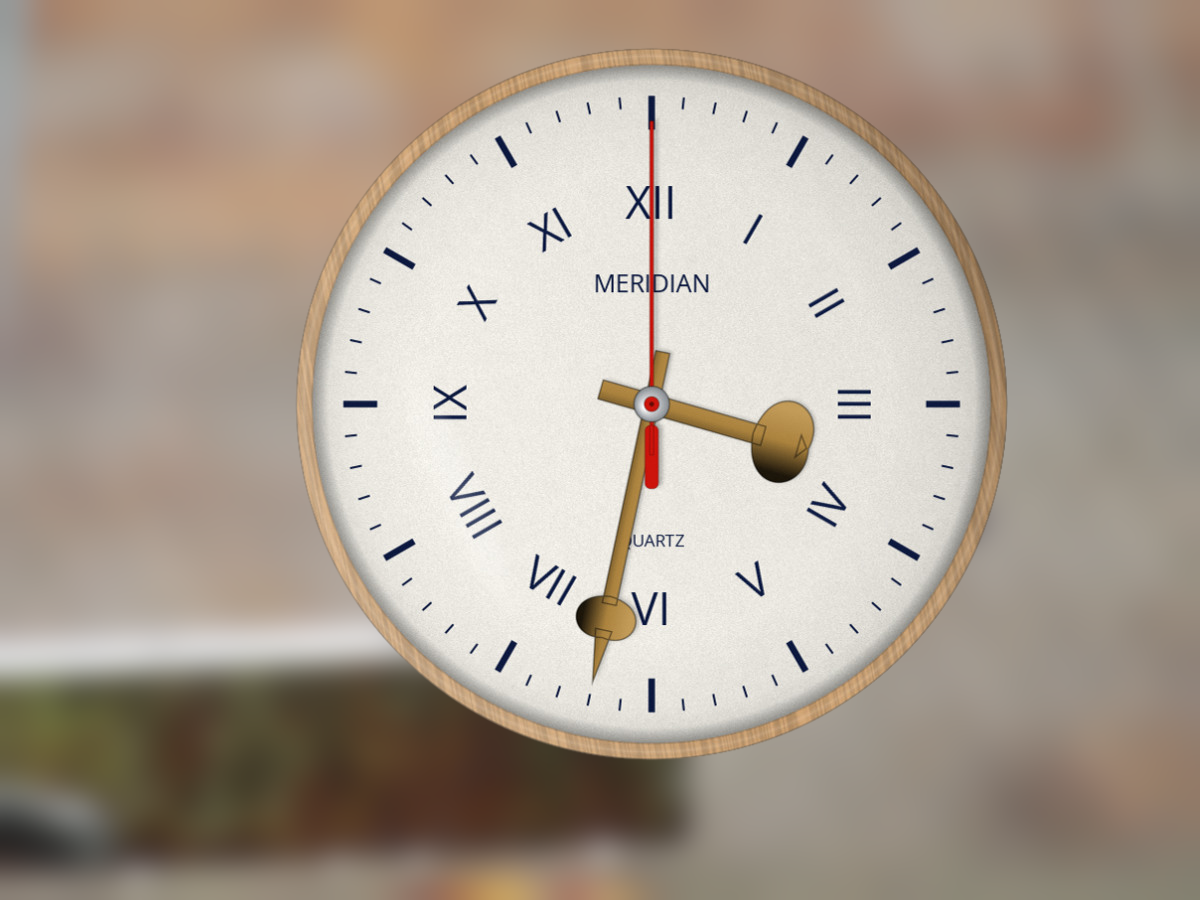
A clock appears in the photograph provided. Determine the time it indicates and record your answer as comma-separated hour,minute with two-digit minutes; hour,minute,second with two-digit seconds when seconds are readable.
3,32,00
